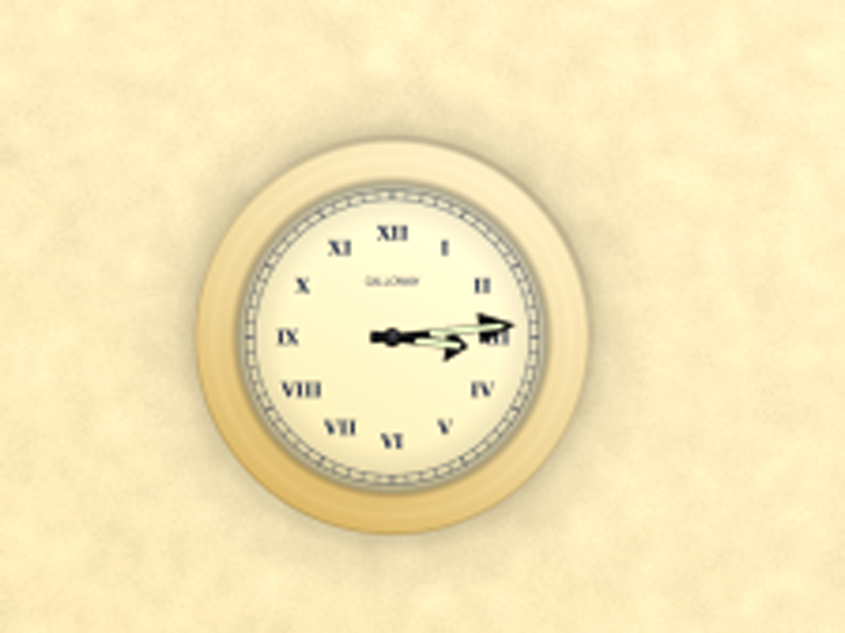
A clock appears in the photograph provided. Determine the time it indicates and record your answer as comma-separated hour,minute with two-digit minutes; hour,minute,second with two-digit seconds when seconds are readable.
3,14
